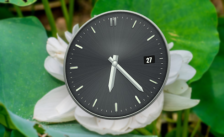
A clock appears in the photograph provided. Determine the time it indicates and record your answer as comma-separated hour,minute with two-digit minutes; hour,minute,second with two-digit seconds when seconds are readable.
6,23
